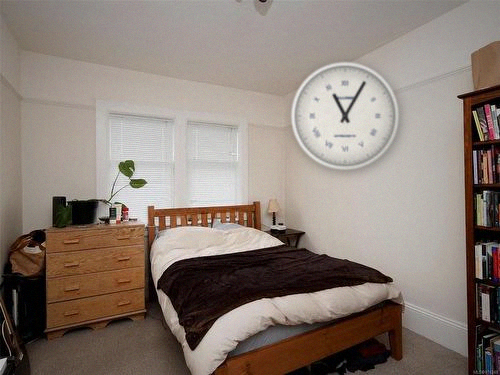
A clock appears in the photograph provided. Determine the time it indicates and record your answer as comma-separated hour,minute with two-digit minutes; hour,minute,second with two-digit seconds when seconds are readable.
11,05
